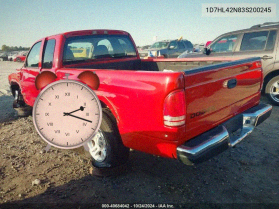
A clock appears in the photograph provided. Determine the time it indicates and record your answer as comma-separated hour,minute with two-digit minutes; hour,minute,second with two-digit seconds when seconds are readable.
2,18
